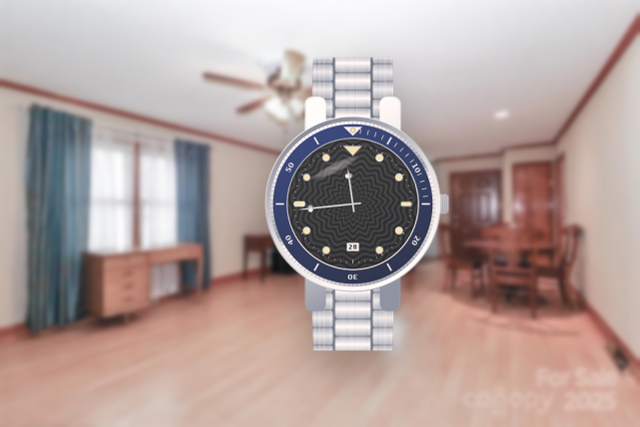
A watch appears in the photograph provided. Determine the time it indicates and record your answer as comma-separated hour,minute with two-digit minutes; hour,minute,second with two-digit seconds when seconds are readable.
11,44
